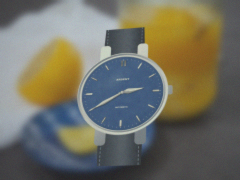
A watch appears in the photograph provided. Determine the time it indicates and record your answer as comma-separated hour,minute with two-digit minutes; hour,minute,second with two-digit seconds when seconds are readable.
2,40
